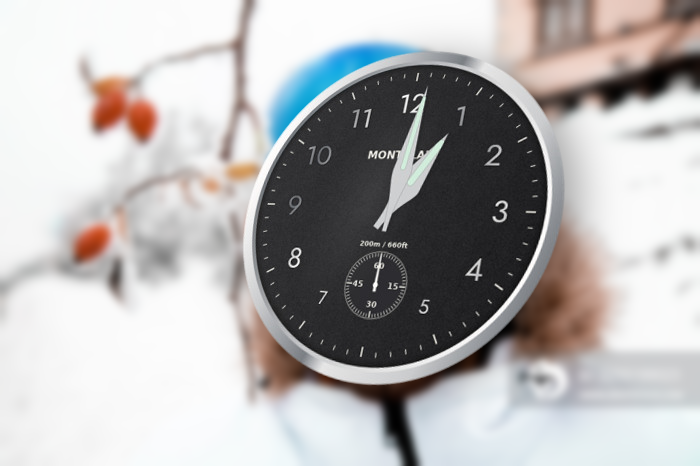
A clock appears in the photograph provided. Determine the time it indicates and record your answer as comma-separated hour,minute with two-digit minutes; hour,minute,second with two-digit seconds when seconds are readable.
1,01
